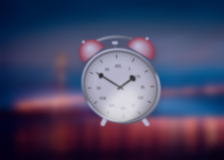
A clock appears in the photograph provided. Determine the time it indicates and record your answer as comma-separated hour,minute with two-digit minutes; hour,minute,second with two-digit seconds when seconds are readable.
1,51
